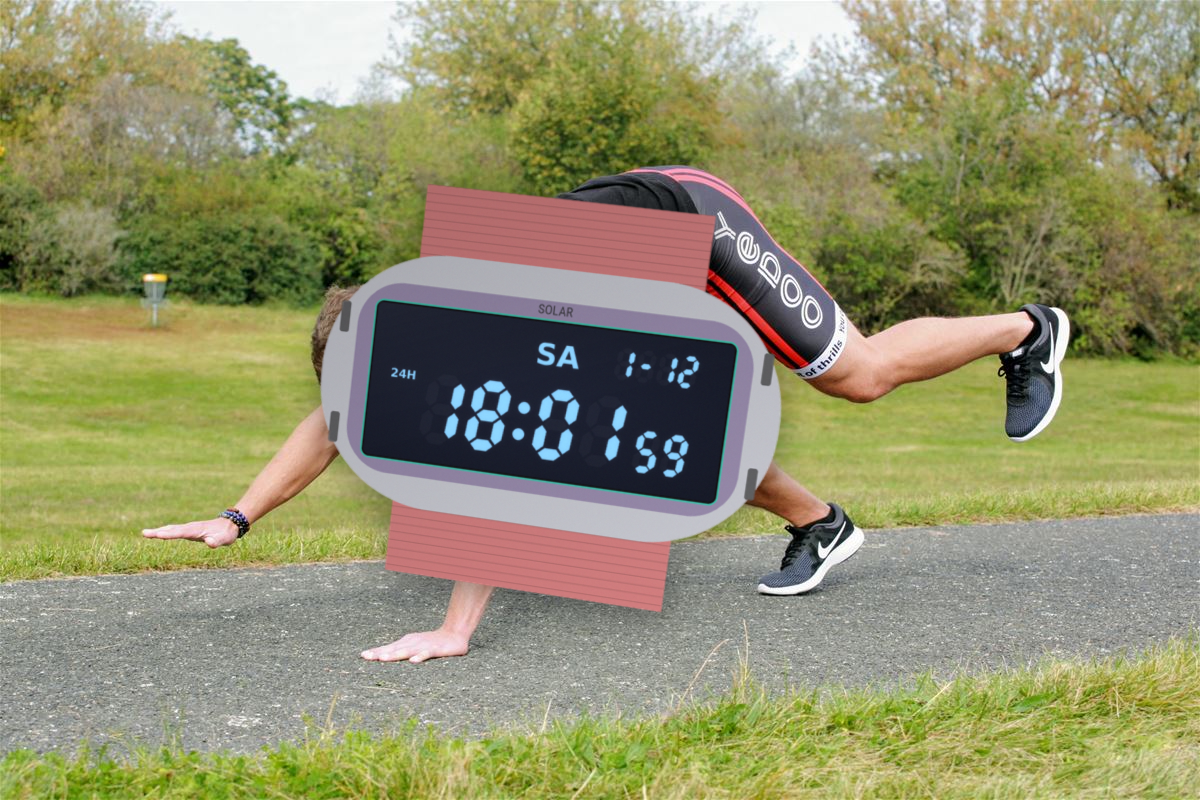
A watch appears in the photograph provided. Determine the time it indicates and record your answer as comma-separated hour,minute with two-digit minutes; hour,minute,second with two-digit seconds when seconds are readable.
18,01,59
